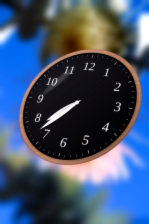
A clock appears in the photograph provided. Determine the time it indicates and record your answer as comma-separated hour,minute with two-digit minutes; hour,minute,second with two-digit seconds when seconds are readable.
7,37
